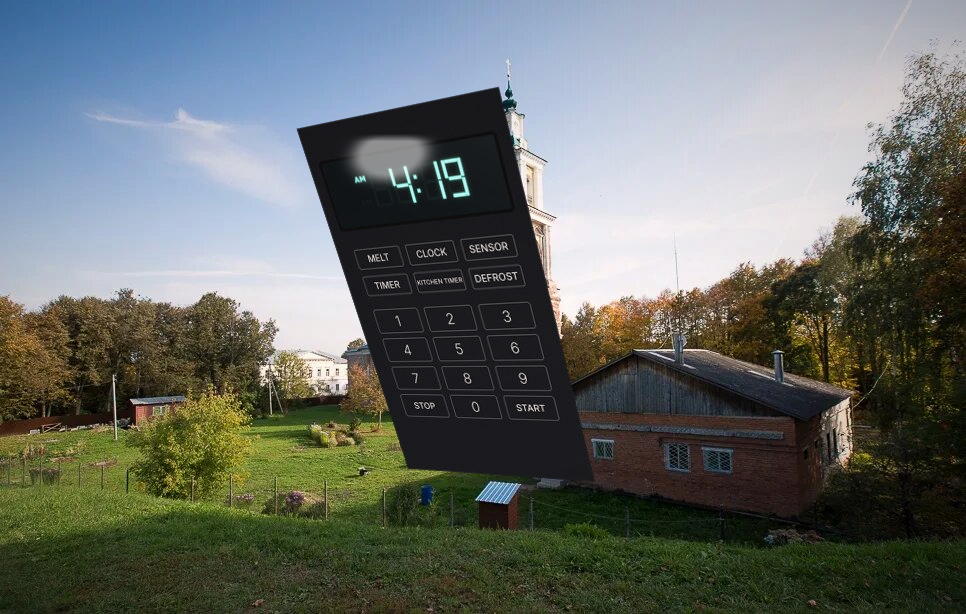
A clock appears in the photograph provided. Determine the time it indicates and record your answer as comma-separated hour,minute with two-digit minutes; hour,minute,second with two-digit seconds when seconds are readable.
4,19
